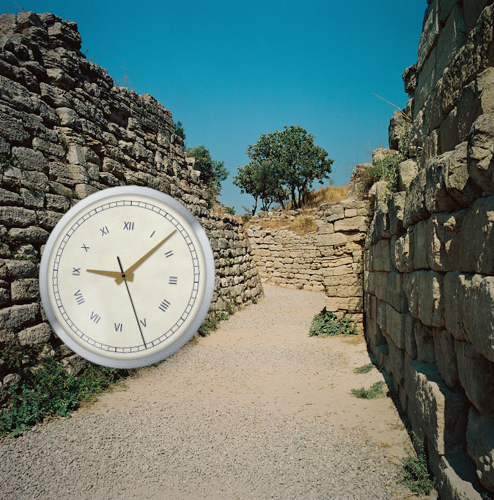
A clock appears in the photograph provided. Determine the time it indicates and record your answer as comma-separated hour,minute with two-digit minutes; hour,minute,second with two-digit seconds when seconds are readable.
9,07,26
